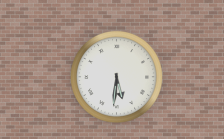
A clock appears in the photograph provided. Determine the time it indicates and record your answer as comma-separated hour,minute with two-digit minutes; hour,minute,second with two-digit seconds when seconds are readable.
5,31
